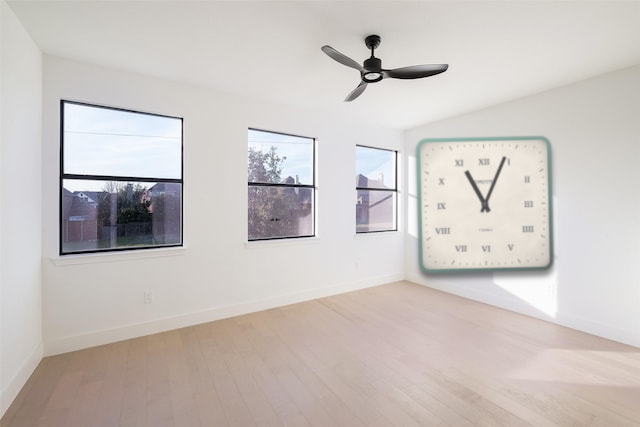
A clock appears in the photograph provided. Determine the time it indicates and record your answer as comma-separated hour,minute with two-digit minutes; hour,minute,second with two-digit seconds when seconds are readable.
11,04
